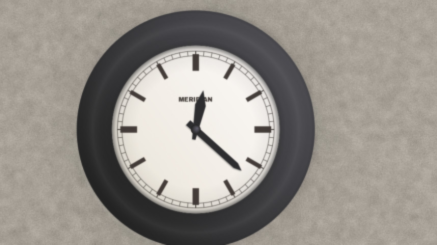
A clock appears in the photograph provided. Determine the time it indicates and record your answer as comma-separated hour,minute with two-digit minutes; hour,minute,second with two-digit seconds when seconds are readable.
12,22
